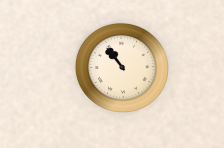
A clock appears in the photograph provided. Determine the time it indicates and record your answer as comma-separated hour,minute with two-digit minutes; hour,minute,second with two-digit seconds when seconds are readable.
10,54
